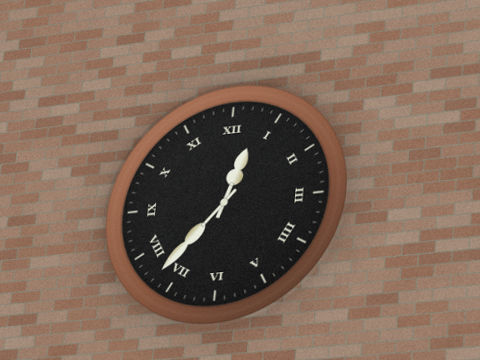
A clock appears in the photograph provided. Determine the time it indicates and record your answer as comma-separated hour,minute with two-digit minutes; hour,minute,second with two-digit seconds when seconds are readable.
12,37
